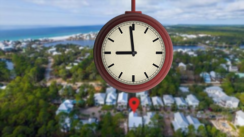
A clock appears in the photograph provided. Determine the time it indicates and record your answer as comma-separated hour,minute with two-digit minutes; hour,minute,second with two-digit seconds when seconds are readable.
8,59
